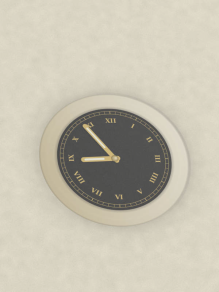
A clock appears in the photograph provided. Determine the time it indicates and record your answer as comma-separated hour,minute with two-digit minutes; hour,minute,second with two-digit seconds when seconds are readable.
8,54
